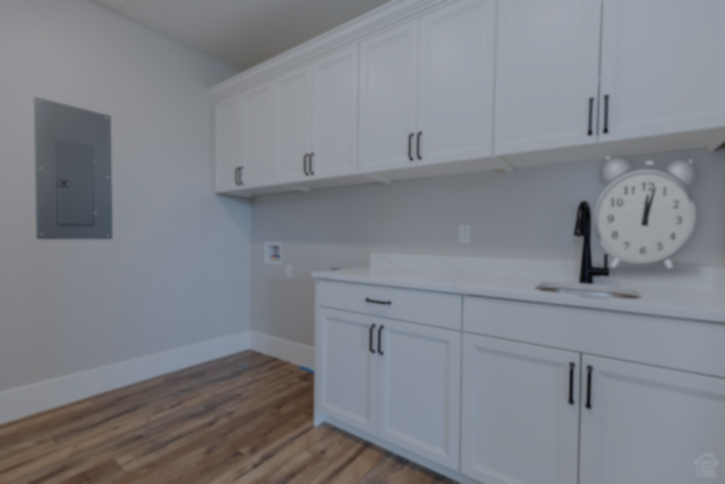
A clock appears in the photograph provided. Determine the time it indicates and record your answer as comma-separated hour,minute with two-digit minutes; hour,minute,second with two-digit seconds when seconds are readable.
12,02
